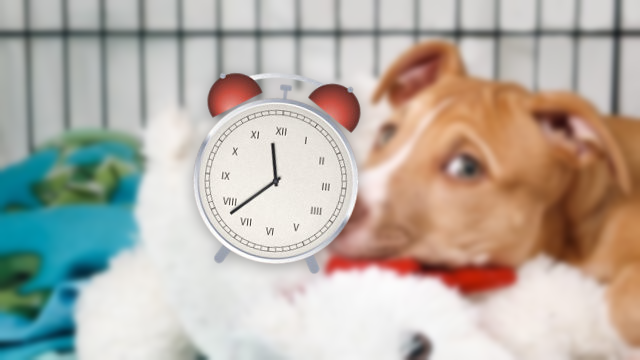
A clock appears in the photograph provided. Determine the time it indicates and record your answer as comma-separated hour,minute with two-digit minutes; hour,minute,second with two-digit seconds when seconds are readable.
11,38
